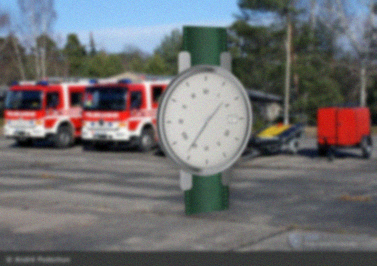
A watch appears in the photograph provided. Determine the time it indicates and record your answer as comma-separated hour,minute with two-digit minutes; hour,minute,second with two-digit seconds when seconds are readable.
1,36
